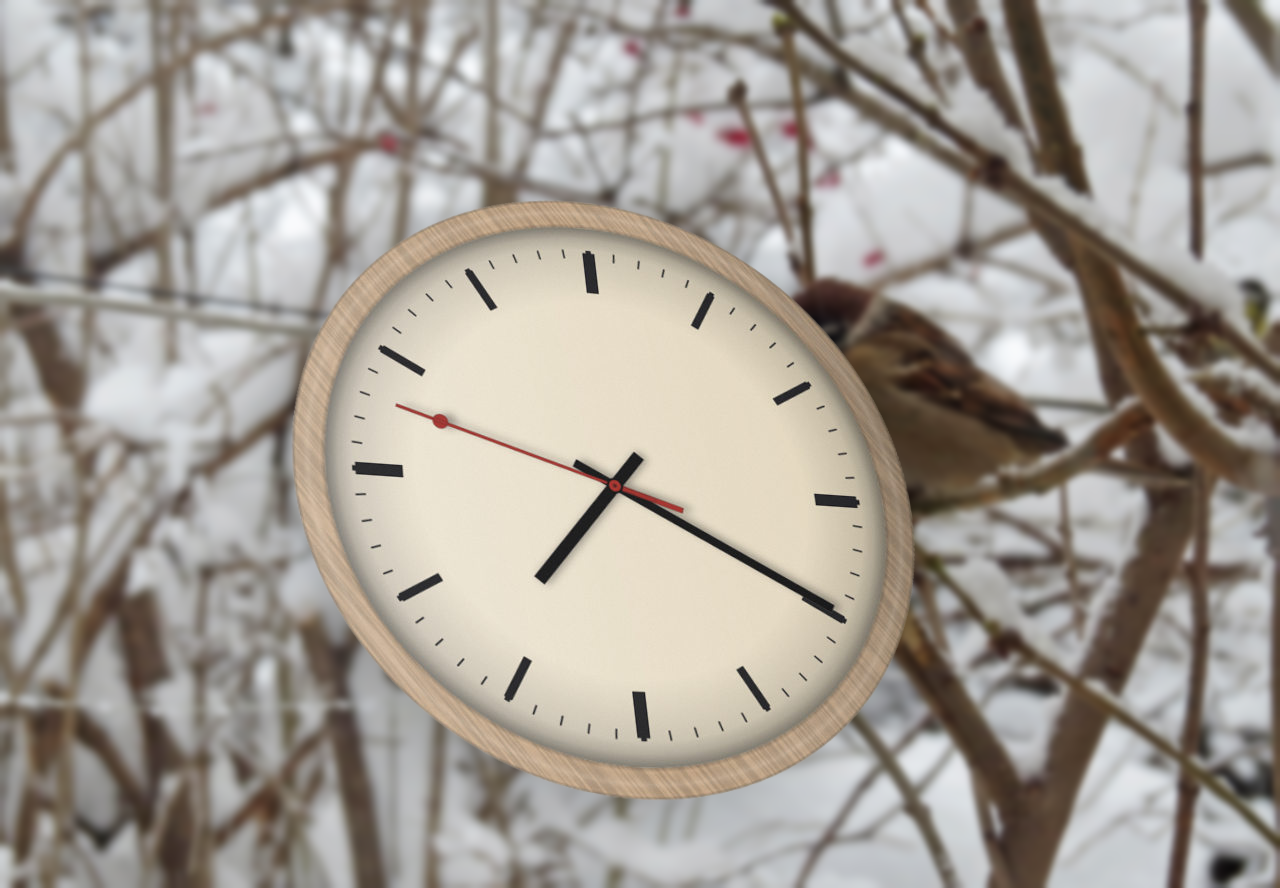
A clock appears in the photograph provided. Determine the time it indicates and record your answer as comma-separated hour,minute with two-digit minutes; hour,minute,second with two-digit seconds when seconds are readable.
7,19,48
